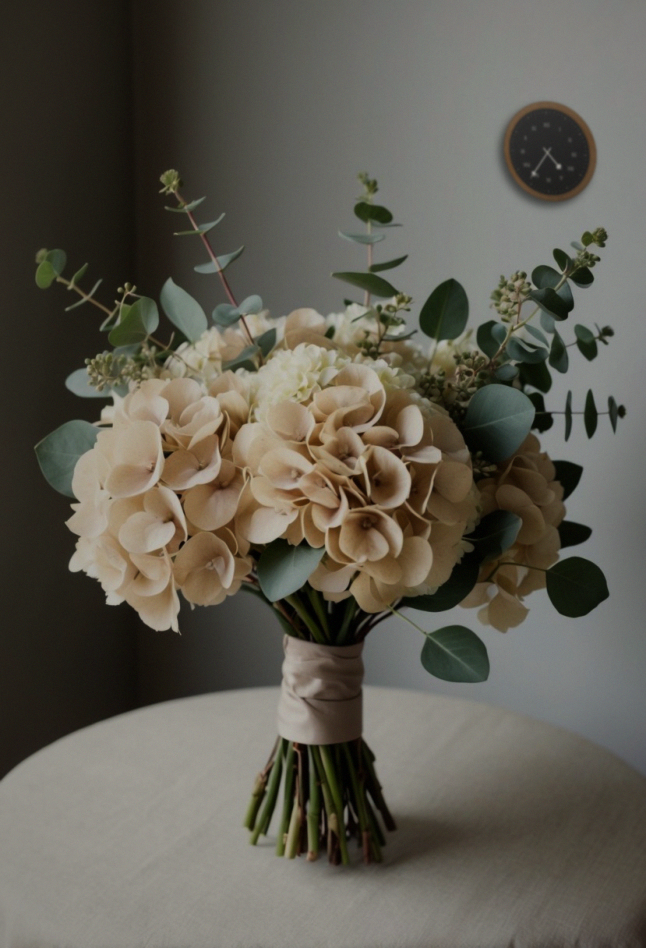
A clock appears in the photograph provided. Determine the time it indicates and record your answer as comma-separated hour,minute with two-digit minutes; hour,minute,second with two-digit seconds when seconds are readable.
4,36
